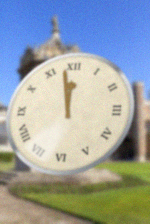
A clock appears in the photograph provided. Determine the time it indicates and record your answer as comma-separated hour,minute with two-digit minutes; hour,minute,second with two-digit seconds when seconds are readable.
11,58
